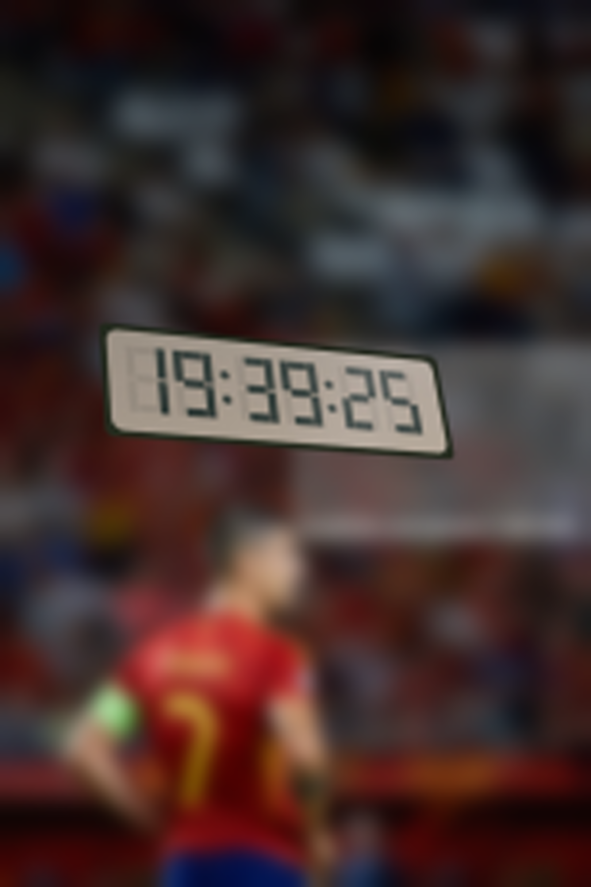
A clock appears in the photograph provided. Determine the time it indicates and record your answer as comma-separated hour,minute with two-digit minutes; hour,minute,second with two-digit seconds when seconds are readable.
19,39,25
